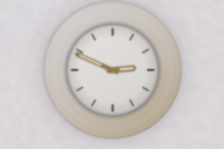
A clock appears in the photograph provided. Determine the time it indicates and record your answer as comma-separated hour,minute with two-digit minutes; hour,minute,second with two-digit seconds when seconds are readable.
2,49
